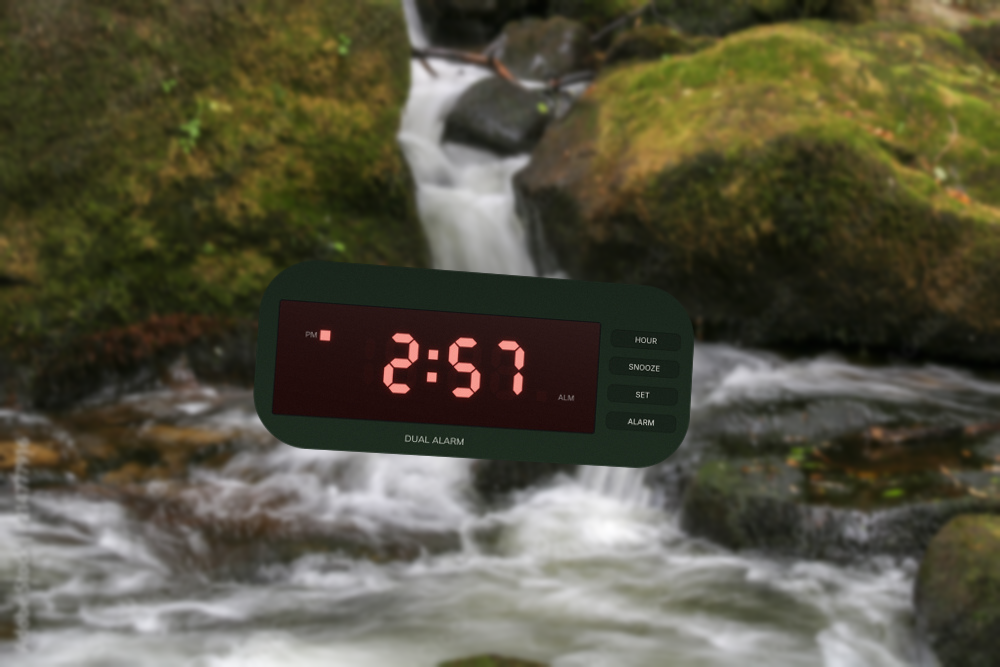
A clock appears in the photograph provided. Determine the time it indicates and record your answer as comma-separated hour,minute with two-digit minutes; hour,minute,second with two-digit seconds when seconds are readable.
2,57
